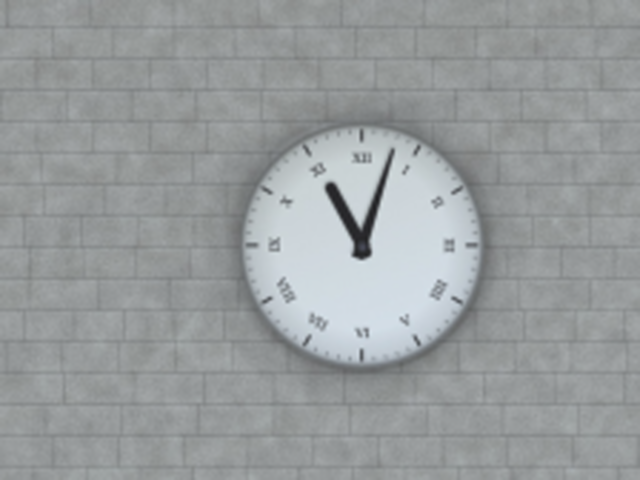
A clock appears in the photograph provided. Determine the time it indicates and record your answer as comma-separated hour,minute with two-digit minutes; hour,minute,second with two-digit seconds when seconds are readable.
11,03
